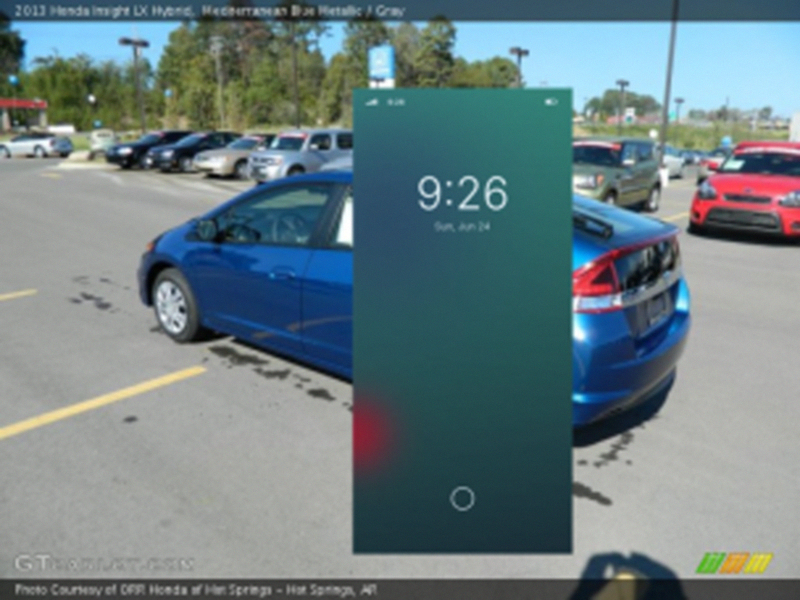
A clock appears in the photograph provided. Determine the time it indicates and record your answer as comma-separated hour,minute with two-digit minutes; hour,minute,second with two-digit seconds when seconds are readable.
9,26
